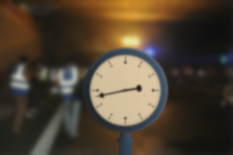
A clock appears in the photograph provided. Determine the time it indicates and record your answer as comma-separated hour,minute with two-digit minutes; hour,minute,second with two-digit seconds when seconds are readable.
2,43
